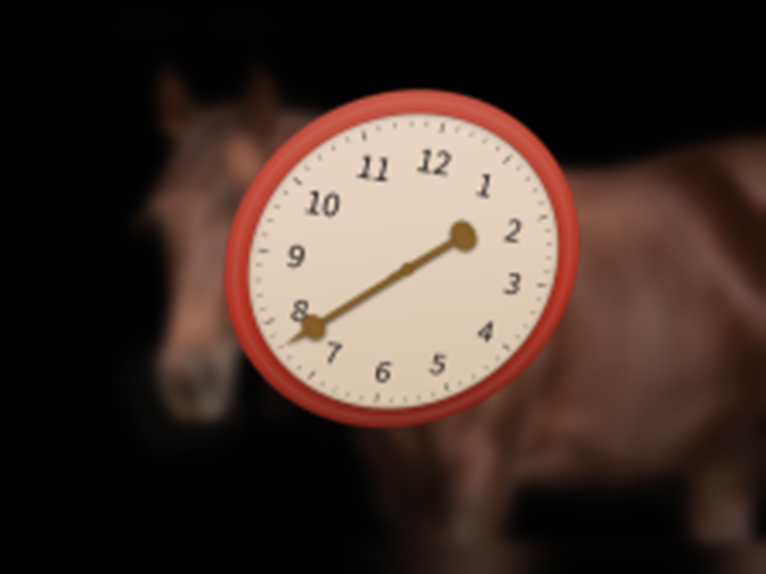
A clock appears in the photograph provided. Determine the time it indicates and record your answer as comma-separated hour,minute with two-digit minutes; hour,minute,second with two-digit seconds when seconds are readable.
1,38
